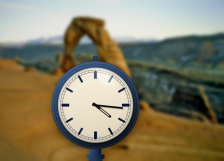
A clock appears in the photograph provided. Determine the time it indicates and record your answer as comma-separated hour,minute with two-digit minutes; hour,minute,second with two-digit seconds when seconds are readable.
4,16
